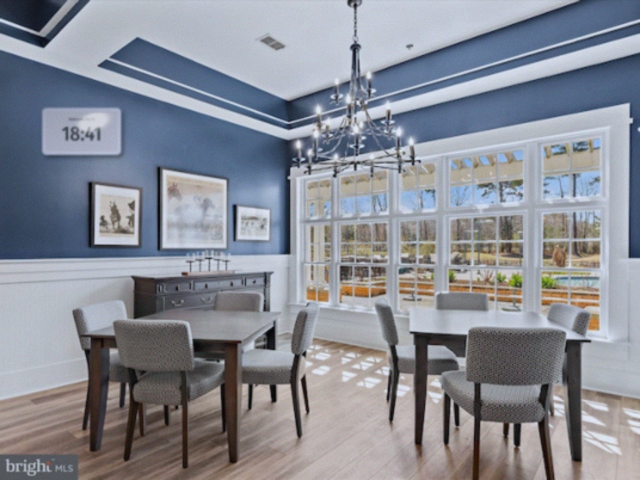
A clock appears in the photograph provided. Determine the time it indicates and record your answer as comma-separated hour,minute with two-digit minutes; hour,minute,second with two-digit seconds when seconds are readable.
18,41
